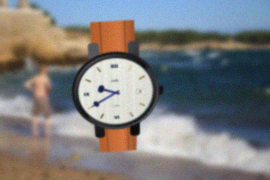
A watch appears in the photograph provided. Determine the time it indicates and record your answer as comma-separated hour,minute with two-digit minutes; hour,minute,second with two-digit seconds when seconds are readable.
9,40
